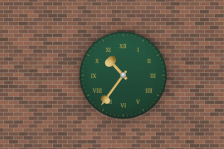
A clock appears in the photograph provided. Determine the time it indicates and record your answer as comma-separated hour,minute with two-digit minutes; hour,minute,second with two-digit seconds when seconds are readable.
10,36
